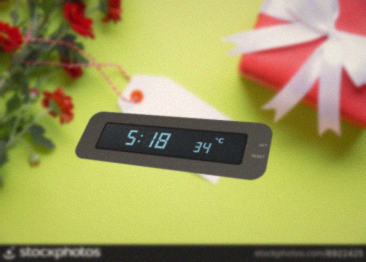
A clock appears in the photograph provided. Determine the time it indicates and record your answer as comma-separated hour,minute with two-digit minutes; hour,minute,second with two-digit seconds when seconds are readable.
5,18
